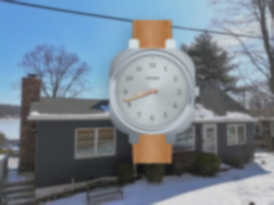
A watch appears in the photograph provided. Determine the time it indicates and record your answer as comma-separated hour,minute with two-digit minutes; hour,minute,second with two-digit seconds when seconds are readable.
8,42
